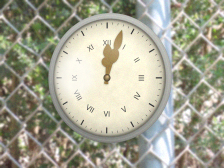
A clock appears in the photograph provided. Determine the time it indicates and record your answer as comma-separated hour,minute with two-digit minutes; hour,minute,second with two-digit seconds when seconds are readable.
12,03
